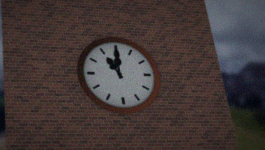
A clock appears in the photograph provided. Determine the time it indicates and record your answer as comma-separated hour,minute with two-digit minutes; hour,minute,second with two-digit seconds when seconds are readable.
11,00
